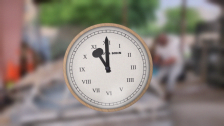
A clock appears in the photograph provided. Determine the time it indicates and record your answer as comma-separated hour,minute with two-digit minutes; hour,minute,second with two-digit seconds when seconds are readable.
11,00
